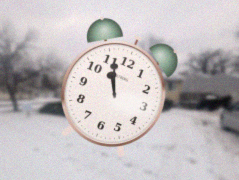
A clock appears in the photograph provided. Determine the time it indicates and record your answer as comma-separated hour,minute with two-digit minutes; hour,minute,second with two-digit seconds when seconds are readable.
10,56
